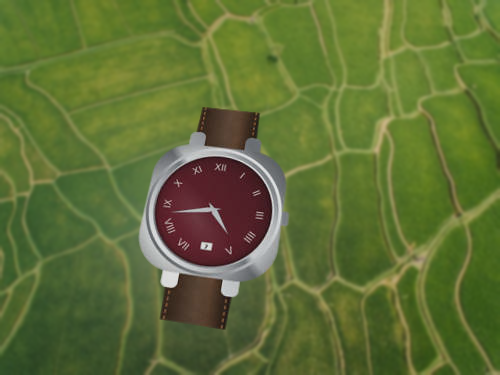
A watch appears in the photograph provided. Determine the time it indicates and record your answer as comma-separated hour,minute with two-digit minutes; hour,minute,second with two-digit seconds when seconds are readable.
4,43
